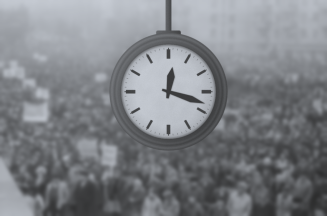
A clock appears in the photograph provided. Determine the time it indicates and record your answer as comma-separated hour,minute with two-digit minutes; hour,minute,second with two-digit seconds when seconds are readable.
12,18
